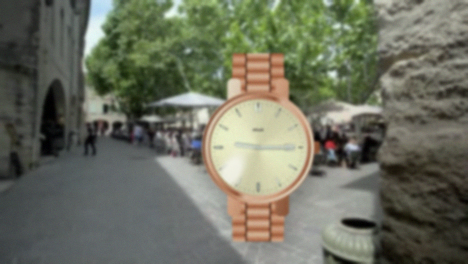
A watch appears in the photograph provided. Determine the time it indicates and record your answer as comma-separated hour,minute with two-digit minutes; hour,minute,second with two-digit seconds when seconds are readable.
9,15
